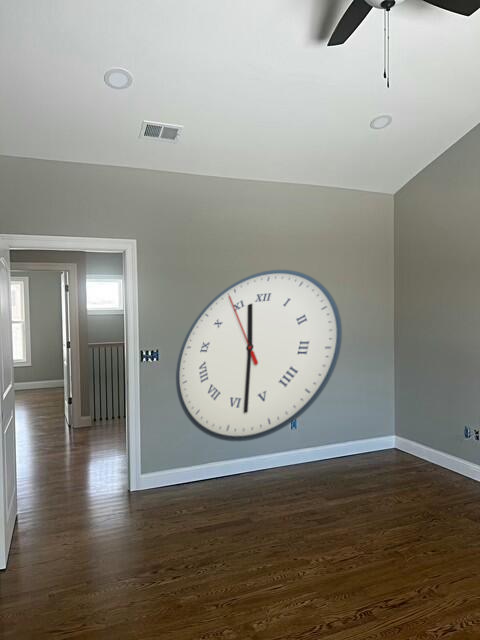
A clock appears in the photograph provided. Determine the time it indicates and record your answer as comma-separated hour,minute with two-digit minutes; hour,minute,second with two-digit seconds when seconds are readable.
11,27,54
